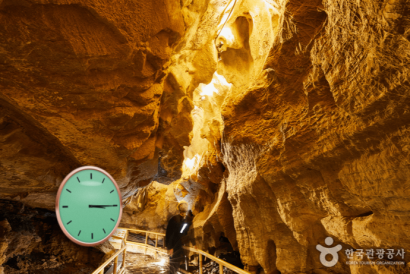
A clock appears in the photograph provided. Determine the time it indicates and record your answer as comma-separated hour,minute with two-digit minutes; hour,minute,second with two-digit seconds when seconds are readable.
3,15
